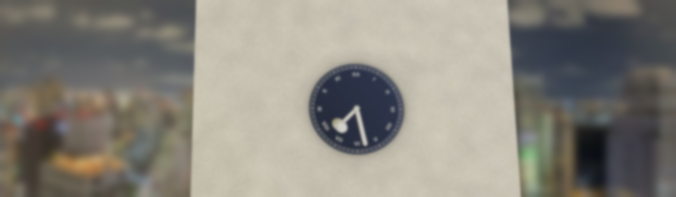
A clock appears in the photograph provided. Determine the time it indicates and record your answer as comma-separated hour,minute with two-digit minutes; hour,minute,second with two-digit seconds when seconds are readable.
7,28
